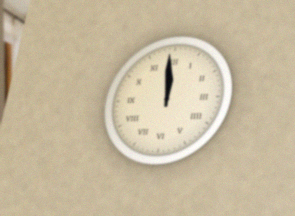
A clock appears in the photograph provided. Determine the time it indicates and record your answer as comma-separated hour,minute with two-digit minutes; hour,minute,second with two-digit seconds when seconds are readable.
11,59
